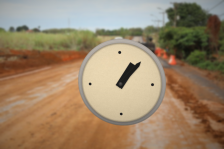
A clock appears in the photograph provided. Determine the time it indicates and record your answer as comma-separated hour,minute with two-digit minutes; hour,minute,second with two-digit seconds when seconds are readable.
1,07
